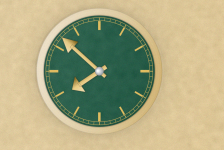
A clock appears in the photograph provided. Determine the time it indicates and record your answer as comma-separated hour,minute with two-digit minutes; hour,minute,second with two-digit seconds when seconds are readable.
7,52
